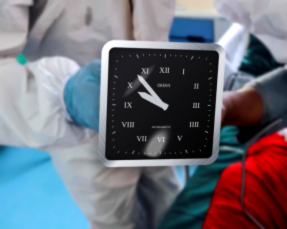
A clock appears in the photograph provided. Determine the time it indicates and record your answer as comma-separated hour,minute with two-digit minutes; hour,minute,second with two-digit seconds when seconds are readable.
9,53
